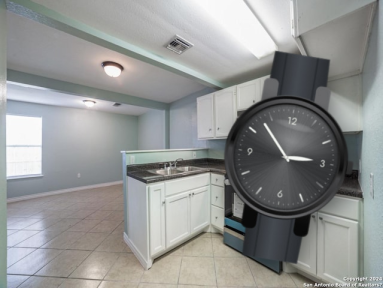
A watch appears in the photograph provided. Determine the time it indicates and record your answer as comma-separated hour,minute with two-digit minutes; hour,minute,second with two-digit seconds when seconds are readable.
2,53
